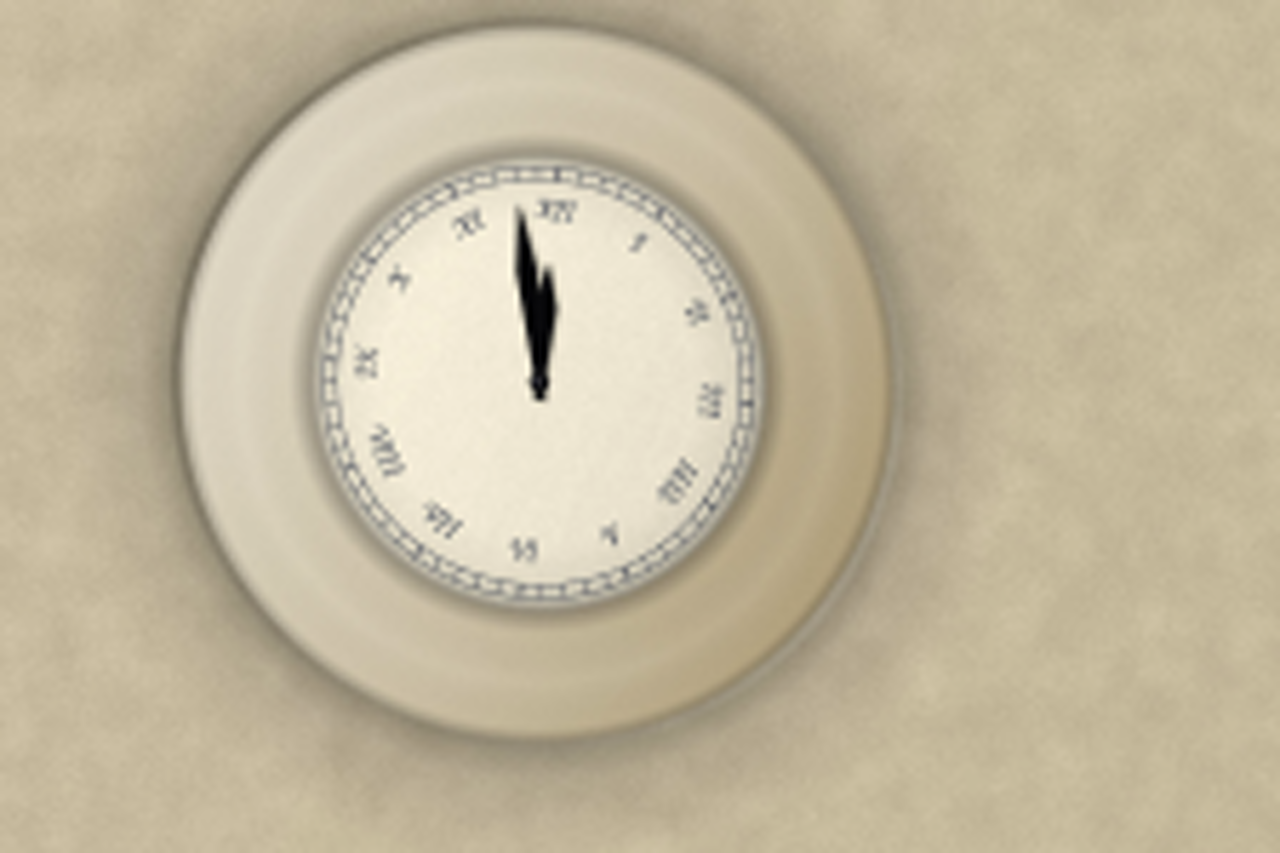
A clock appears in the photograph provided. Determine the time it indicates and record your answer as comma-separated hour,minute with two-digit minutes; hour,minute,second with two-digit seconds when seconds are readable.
11,58
